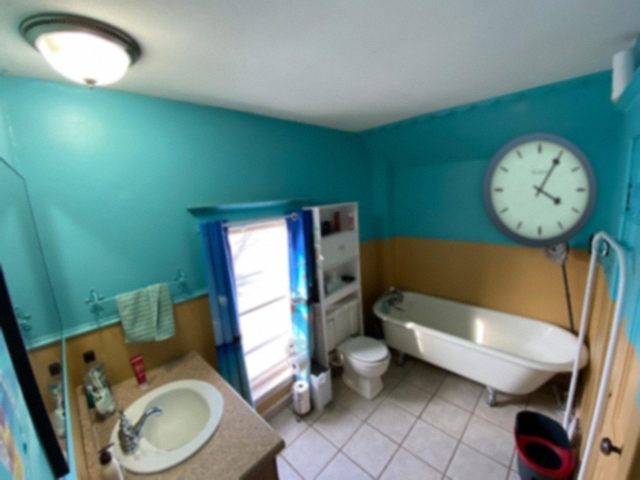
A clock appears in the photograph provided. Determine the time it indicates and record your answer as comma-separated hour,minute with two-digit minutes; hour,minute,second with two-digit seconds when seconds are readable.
4,05
